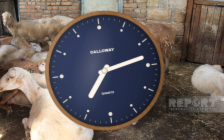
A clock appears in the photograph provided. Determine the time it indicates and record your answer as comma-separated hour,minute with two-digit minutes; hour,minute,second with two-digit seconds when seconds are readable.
7,13
